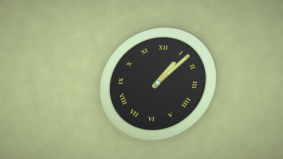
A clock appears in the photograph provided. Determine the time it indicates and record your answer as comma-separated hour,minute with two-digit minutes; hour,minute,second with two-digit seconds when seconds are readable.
1,07
